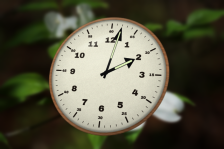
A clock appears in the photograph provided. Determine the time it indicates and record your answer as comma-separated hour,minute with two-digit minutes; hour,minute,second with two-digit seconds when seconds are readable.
2,02
